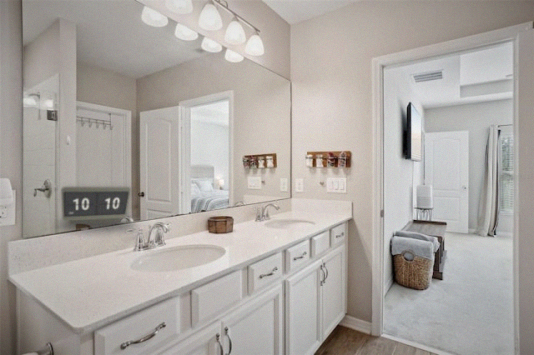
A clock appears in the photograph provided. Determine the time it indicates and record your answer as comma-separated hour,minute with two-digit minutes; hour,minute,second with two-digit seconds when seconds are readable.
10,10
